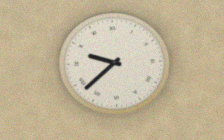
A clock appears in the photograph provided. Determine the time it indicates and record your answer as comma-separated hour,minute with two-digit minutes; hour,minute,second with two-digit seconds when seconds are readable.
9,38
